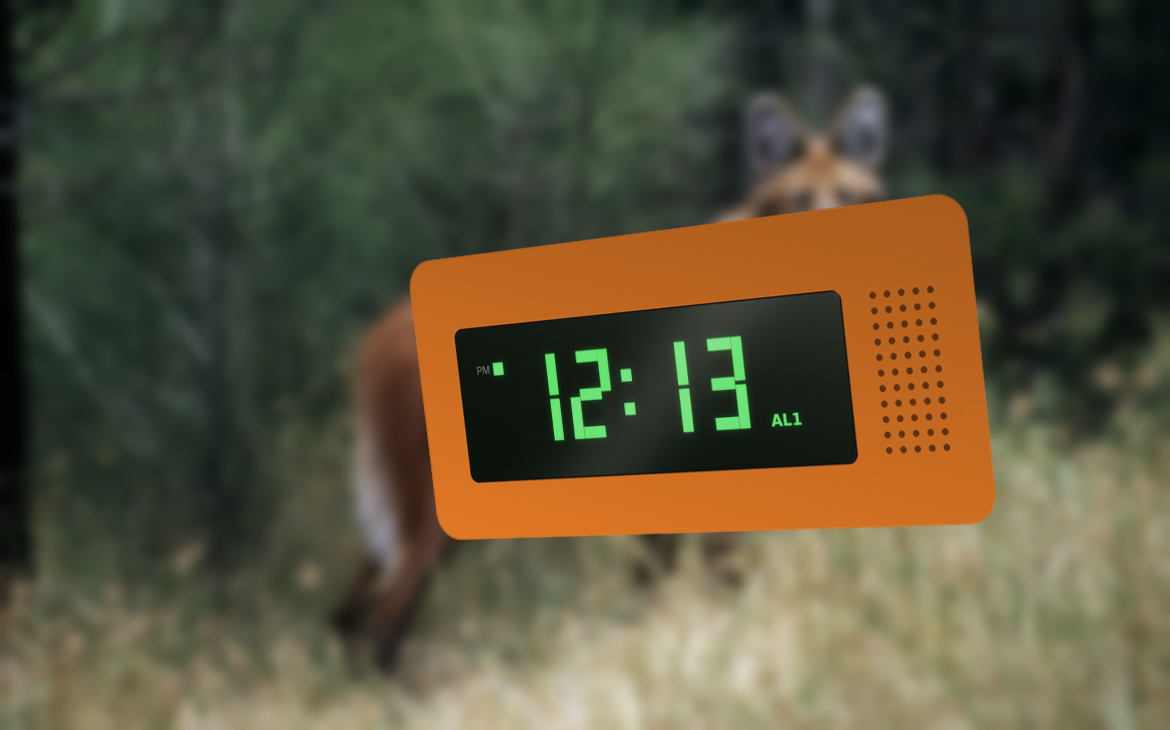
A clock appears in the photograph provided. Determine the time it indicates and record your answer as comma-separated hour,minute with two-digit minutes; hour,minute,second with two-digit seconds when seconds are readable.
12,13
